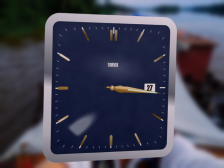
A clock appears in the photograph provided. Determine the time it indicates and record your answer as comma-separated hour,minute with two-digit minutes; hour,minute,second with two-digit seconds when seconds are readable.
3,16
